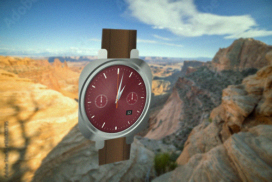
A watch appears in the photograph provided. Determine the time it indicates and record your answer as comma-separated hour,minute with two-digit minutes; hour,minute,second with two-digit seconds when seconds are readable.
1,02
